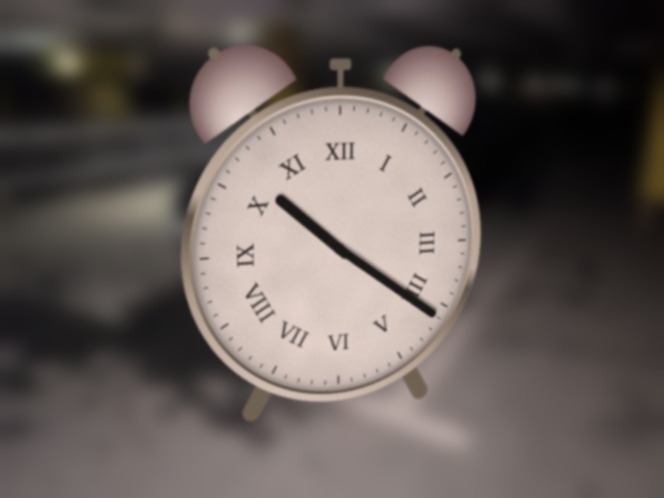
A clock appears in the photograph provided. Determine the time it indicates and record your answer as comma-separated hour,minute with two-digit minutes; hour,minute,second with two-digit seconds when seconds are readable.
10,21
